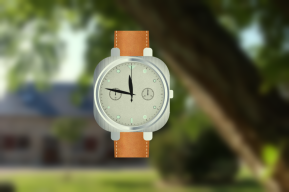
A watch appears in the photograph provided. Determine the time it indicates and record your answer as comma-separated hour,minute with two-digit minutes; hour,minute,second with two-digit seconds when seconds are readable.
11,47
